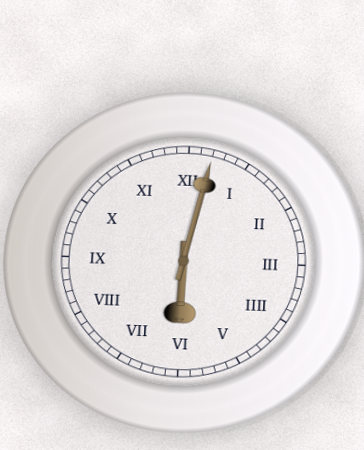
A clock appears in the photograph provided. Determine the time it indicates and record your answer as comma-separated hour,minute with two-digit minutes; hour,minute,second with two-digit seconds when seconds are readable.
6,02
